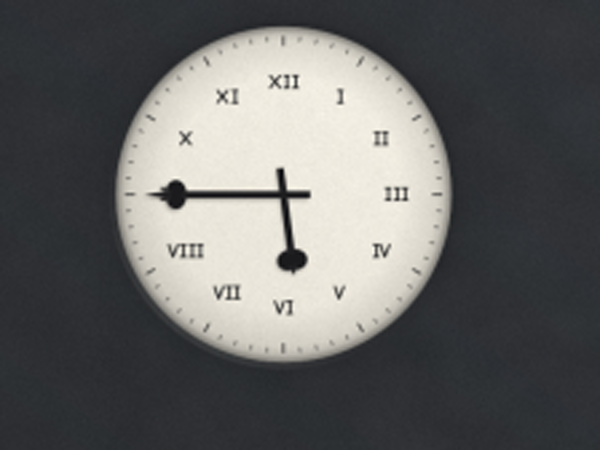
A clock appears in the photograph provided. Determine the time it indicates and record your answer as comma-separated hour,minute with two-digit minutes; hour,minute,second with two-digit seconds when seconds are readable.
5,45
